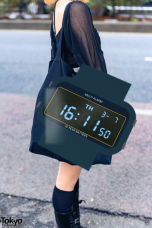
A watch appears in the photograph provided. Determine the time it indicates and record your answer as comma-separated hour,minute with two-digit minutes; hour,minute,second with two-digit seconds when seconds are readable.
16,11,50
